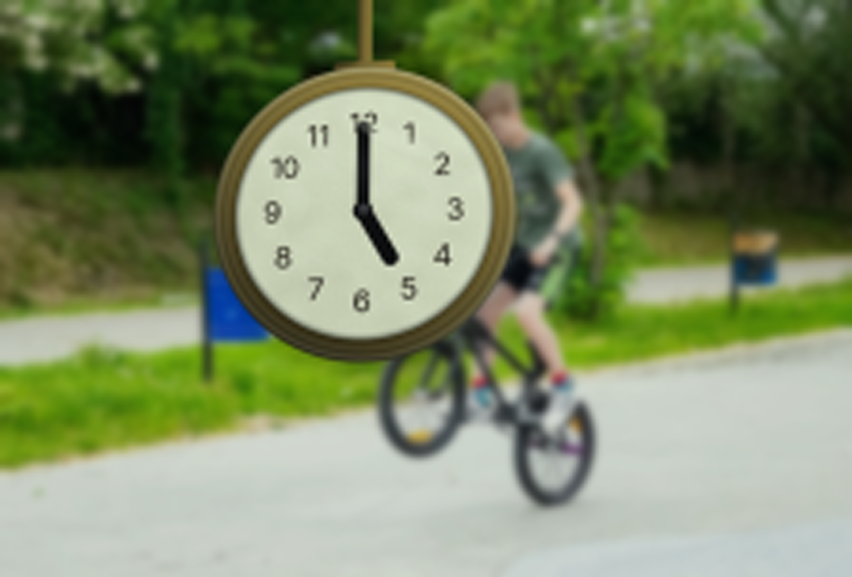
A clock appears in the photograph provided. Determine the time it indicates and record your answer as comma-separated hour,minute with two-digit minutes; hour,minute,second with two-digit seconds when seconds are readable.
5,00
